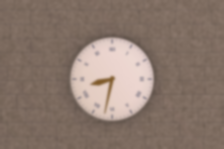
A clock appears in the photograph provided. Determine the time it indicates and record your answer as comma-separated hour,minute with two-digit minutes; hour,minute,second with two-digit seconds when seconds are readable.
8,32
